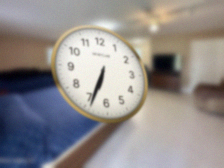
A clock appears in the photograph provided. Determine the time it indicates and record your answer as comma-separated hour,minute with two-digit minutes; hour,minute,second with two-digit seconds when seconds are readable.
6,34
